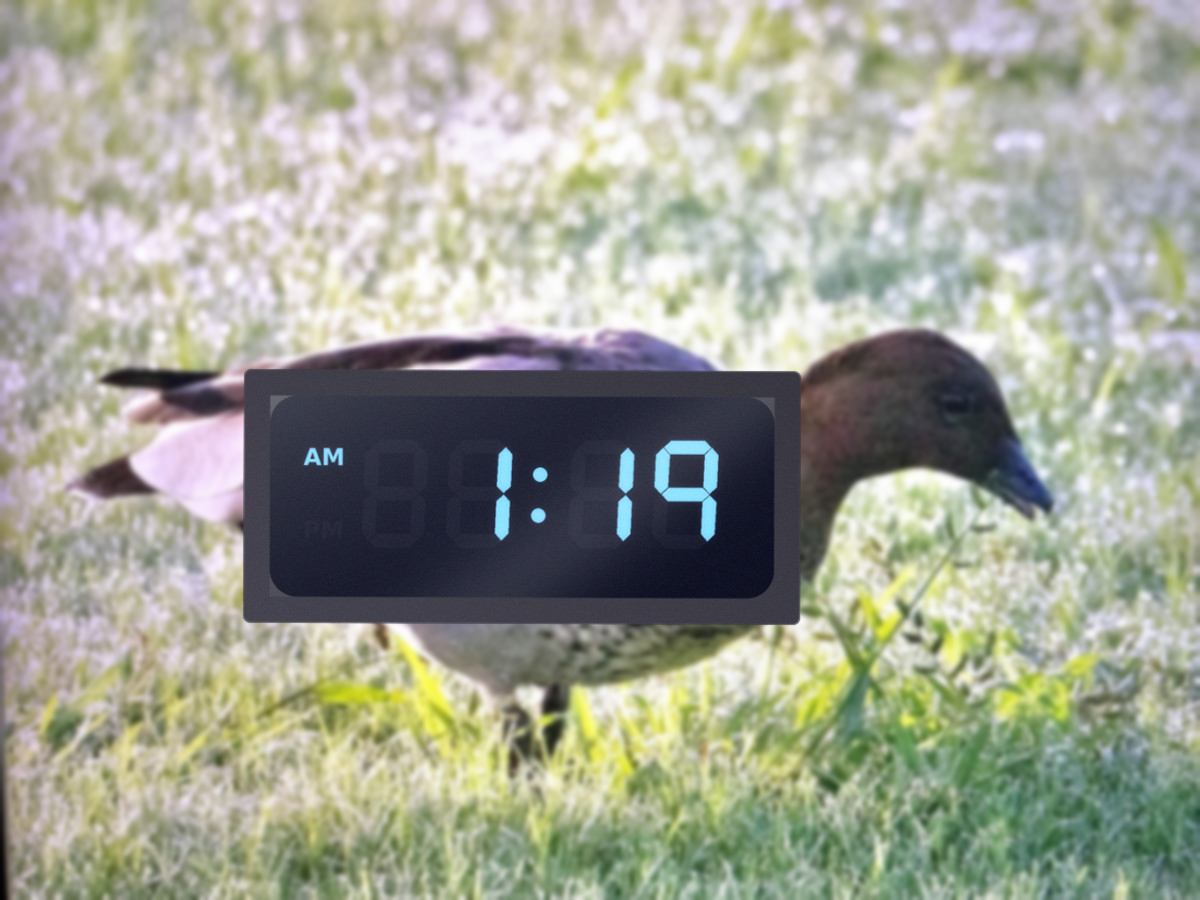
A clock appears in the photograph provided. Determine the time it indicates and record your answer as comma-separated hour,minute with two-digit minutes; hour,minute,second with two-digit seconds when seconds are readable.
1,19
